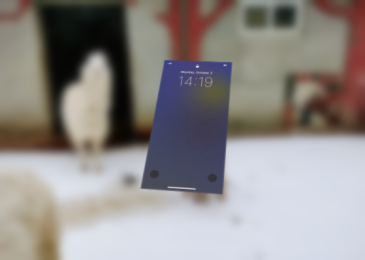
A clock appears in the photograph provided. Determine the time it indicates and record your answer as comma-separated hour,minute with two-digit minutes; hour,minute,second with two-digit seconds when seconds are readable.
14,19
